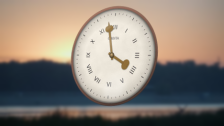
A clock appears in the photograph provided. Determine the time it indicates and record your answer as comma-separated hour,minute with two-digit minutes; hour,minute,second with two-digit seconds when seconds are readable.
3,58
